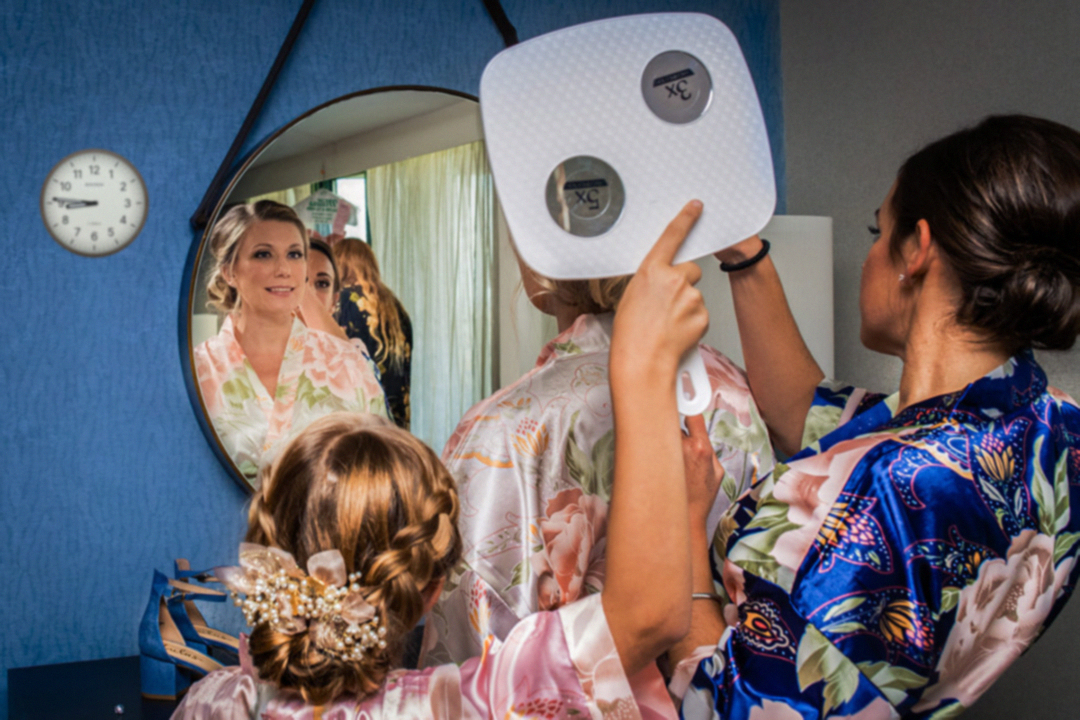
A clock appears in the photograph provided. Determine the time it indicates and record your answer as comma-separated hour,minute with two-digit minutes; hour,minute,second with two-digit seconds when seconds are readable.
8,46
